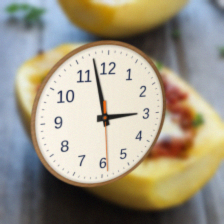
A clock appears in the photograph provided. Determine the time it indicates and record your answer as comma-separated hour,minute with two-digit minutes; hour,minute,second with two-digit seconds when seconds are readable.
2,57,29
